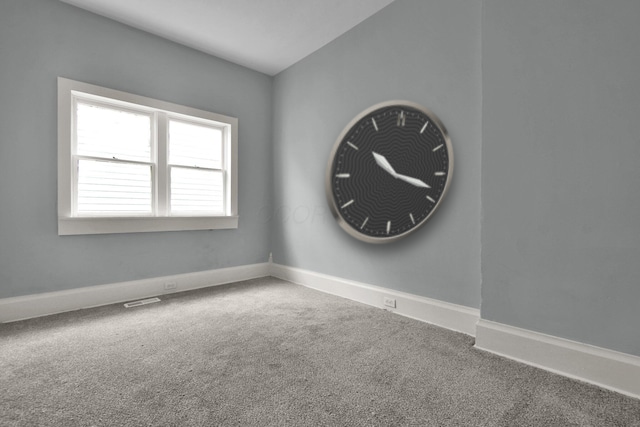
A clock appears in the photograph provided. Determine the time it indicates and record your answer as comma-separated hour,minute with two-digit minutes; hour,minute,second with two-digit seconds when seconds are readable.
10,18
